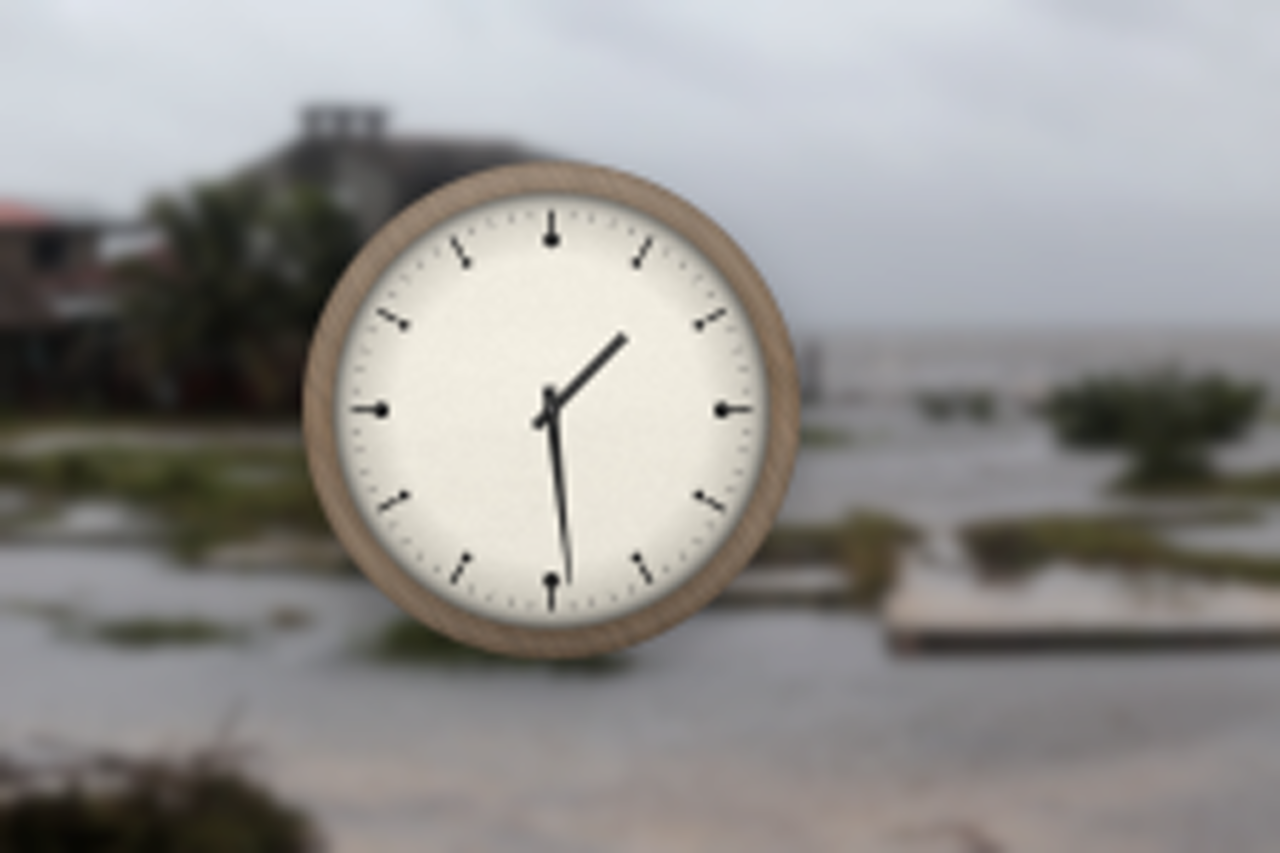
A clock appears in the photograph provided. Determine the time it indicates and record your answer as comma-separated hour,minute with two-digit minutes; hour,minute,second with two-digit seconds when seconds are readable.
1,29
